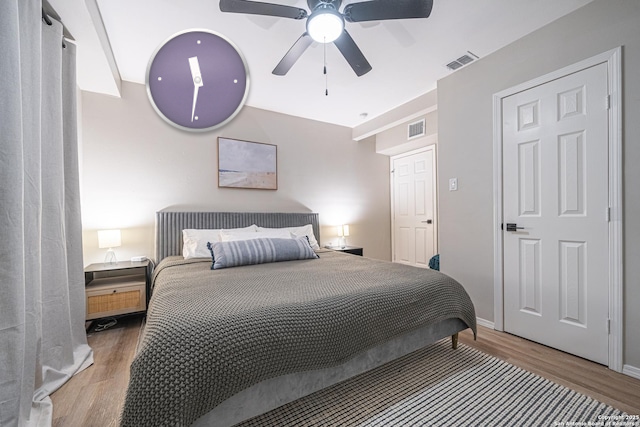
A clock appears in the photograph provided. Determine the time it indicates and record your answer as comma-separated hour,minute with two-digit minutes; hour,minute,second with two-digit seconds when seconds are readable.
11,31
